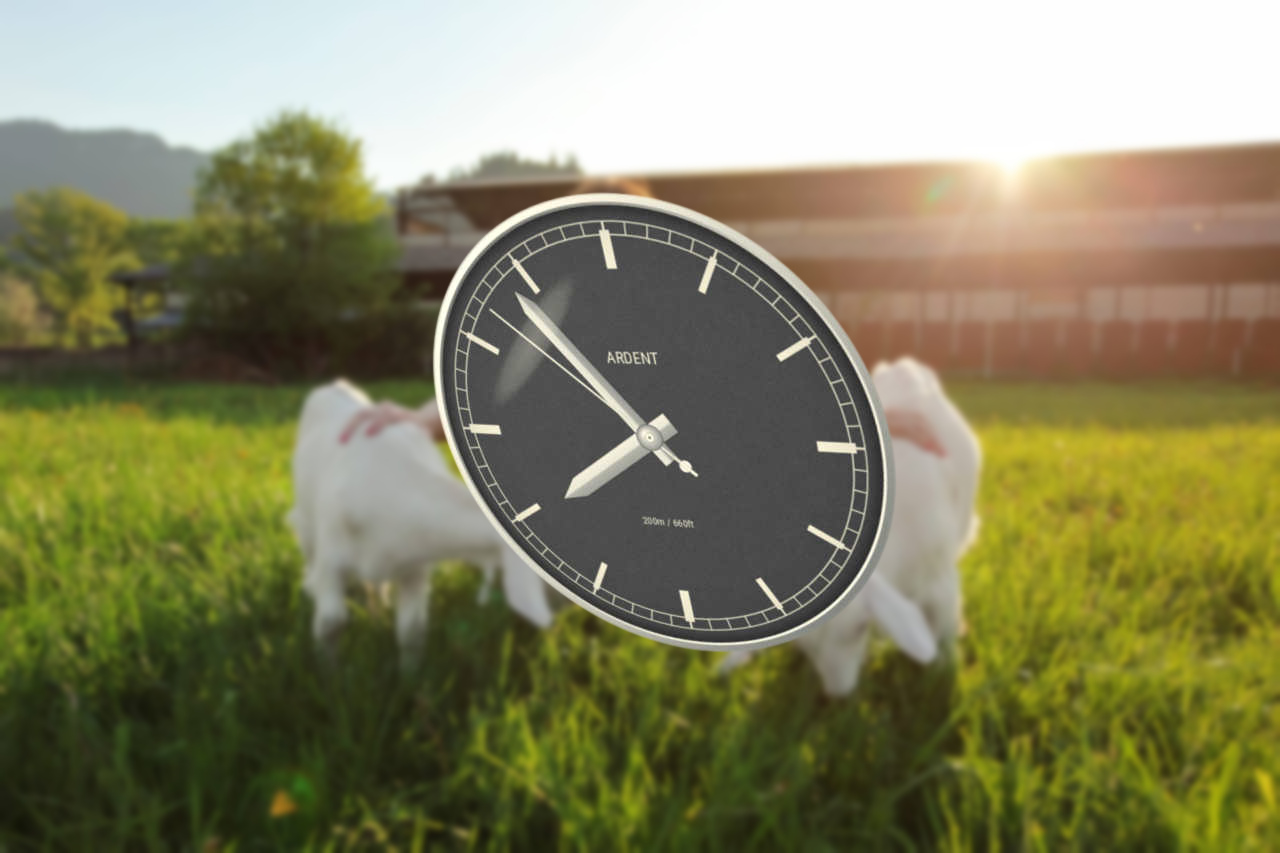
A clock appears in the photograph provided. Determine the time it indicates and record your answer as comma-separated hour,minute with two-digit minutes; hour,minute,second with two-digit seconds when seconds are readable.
7,53,52
